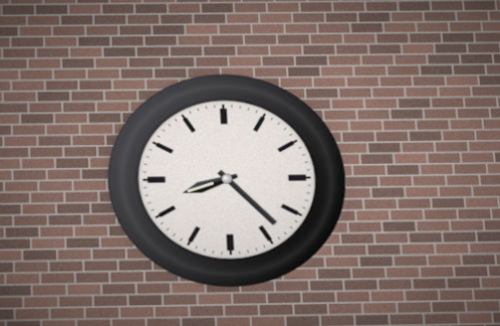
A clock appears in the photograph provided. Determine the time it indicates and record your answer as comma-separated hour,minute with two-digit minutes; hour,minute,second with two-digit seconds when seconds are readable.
8,23
